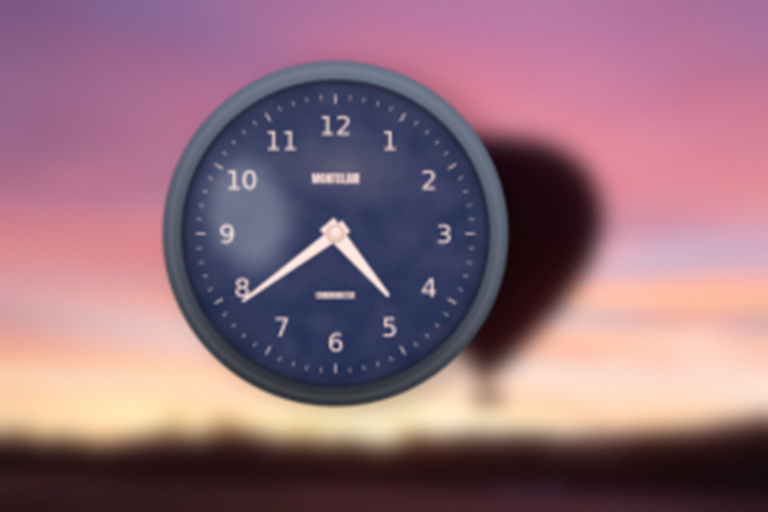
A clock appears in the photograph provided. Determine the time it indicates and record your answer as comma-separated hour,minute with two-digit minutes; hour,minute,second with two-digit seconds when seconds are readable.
4,39
